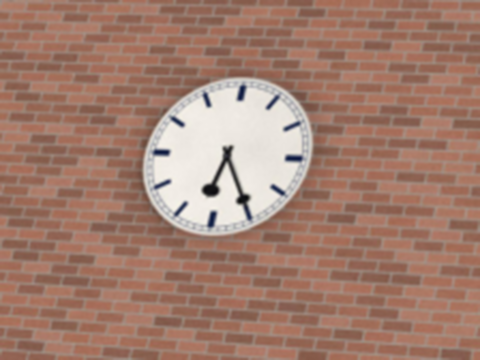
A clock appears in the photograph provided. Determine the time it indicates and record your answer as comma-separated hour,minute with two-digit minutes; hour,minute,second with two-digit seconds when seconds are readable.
6,25
